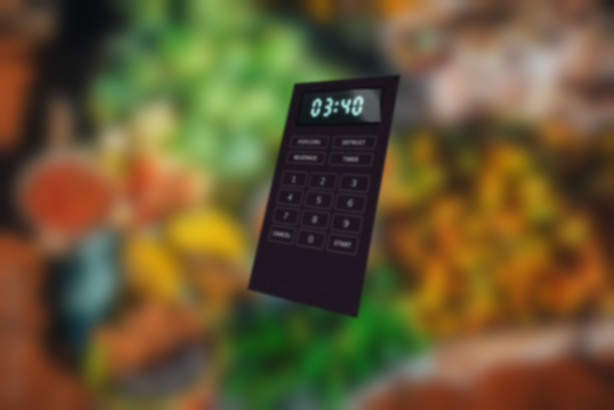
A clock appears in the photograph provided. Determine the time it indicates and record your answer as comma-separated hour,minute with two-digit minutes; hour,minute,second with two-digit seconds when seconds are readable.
3,40
